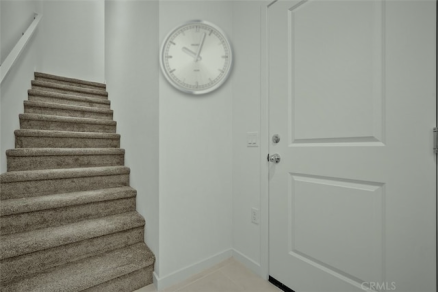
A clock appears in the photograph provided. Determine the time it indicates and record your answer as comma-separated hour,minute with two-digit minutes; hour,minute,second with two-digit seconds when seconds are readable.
10,03
